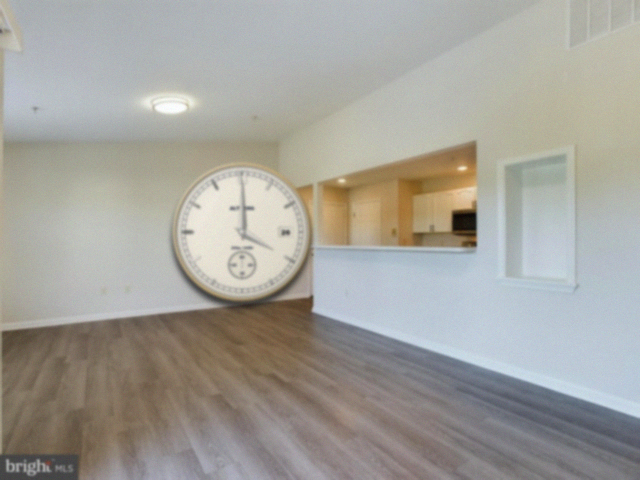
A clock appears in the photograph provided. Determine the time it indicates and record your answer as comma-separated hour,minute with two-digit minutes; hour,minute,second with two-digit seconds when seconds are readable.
4,00
